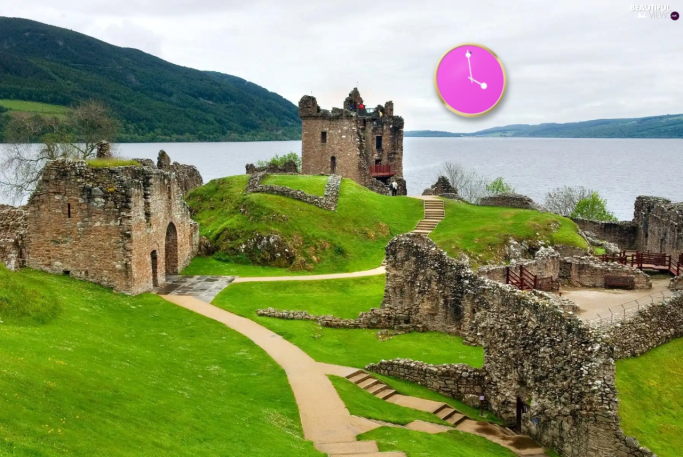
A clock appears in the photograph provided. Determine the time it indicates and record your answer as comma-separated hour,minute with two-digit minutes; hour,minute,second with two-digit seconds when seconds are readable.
3,59
